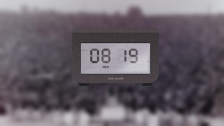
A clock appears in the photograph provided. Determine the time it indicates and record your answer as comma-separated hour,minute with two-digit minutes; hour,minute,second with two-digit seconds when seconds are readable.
8,19
